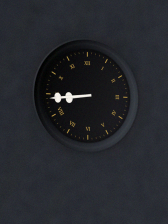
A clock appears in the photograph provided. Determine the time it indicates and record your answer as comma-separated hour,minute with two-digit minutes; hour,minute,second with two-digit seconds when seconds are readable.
8,44
